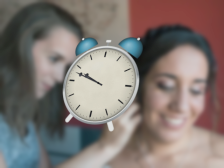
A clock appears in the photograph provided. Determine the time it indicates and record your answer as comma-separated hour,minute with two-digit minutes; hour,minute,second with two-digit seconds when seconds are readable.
9,48
